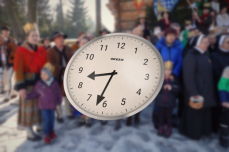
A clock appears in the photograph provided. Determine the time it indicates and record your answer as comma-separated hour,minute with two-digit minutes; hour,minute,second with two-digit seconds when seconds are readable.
8,32
